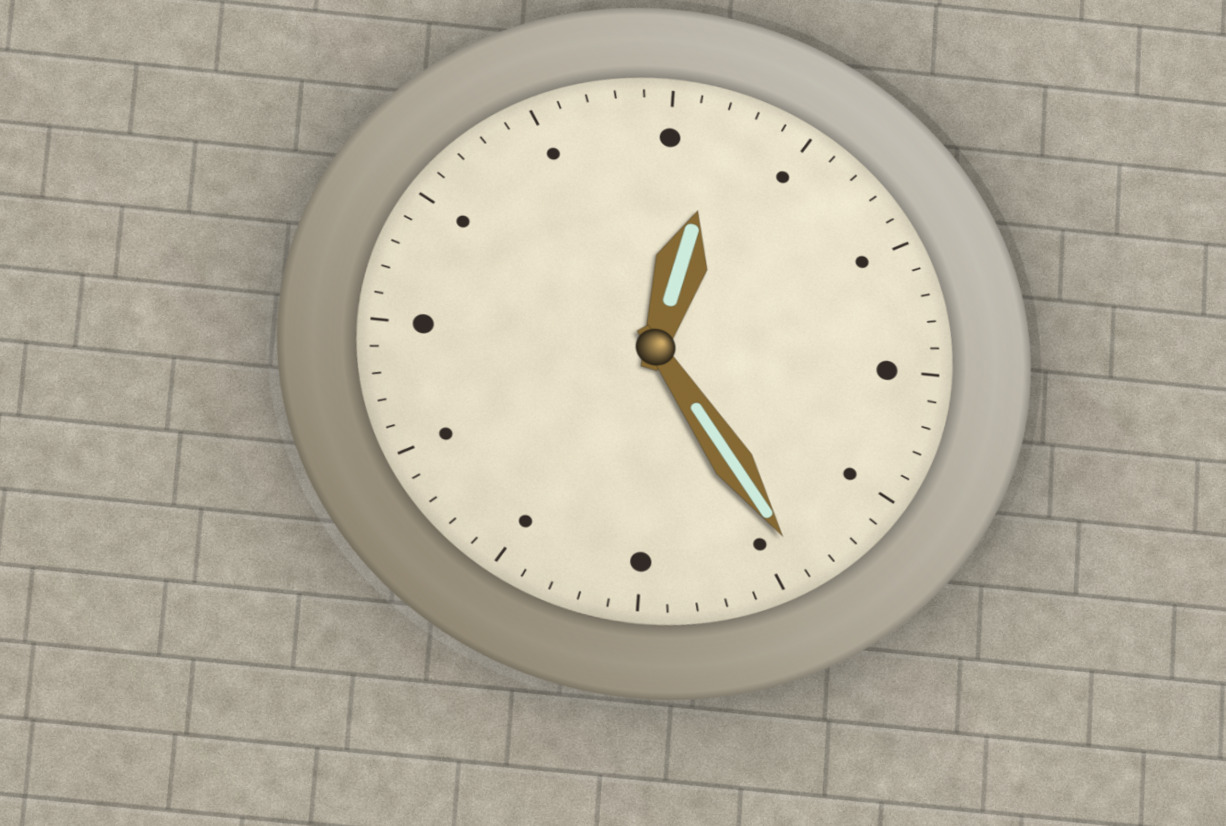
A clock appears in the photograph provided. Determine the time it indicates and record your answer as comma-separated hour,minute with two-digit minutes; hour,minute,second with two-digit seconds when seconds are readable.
12,24
